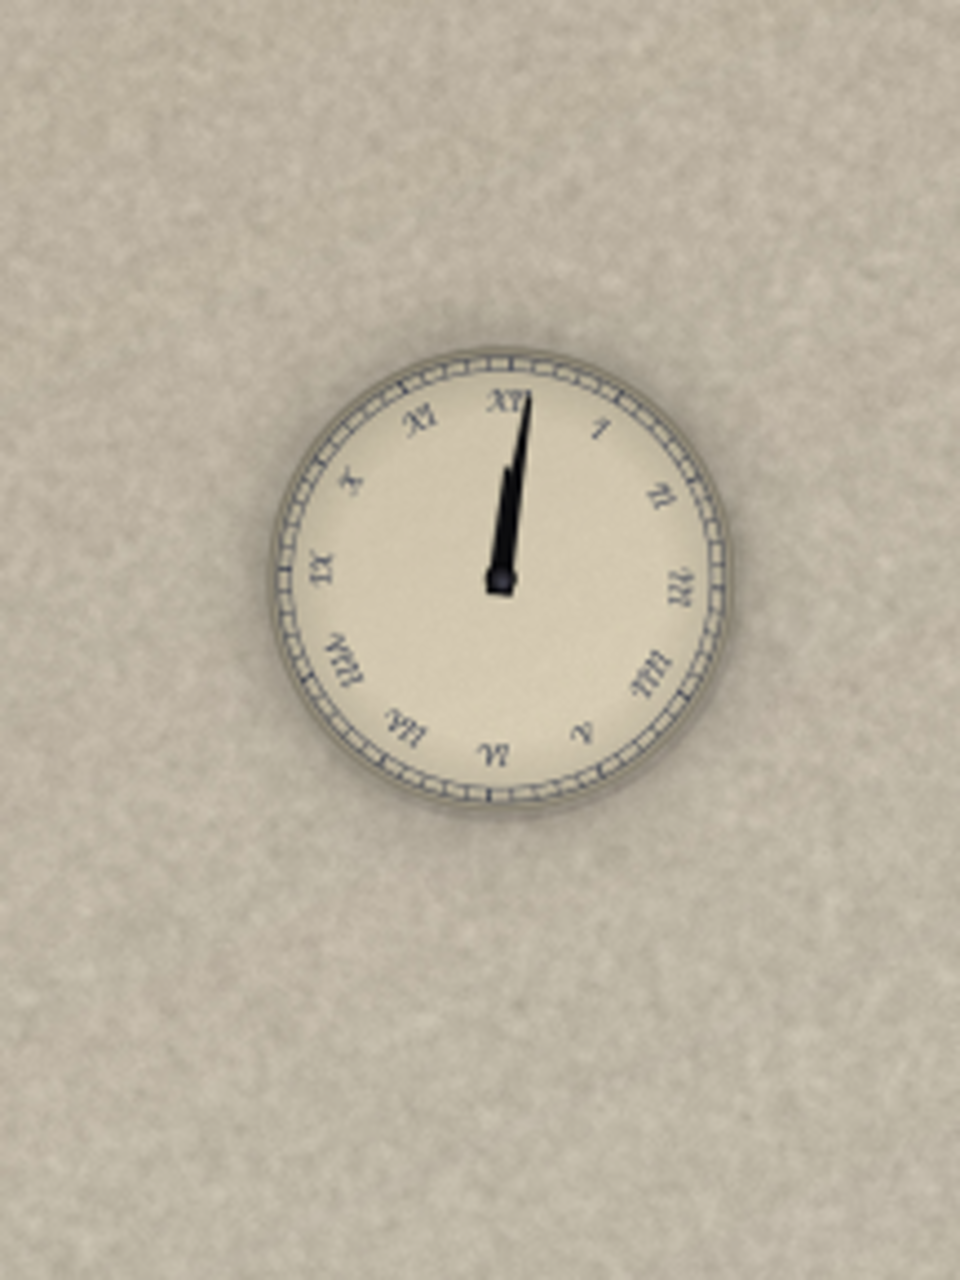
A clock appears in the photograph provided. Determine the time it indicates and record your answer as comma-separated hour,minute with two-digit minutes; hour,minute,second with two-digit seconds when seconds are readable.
12,01
